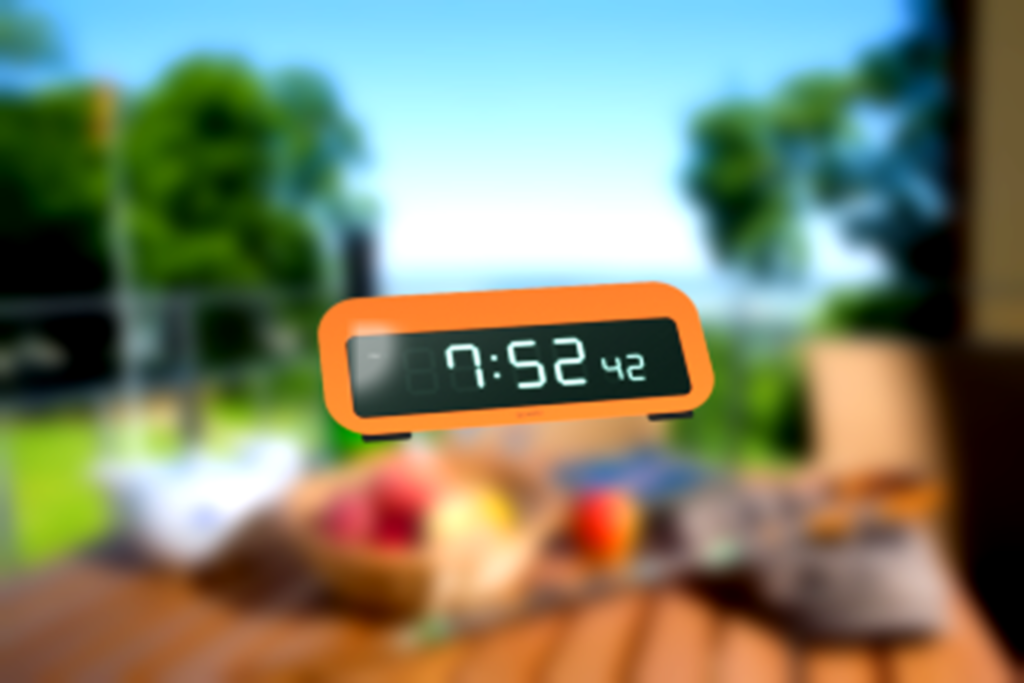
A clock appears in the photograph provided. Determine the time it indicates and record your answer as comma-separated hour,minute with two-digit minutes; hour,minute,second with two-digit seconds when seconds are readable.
7,52,42
